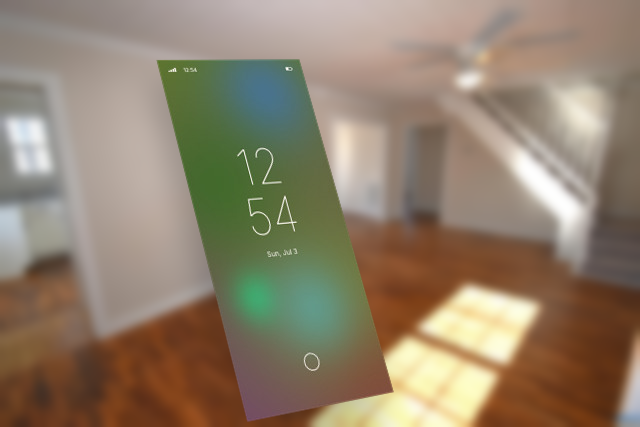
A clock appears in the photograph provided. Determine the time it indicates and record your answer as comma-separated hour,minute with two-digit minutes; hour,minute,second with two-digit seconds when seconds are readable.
12,54
